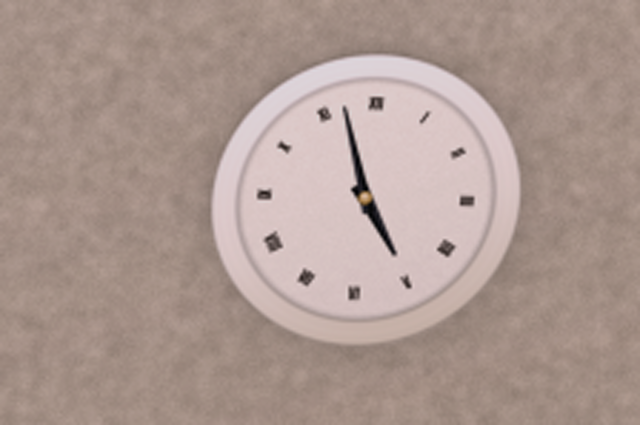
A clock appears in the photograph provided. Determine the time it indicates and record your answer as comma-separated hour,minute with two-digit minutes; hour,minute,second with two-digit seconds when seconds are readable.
4,57
